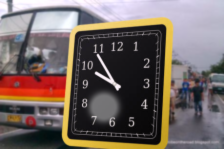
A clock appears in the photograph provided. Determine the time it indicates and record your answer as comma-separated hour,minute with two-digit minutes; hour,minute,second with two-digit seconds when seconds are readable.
9,54
